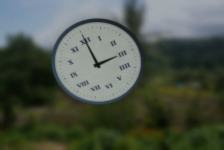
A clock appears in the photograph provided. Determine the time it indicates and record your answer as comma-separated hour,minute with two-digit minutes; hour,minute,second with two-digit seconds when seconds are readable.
3,00
